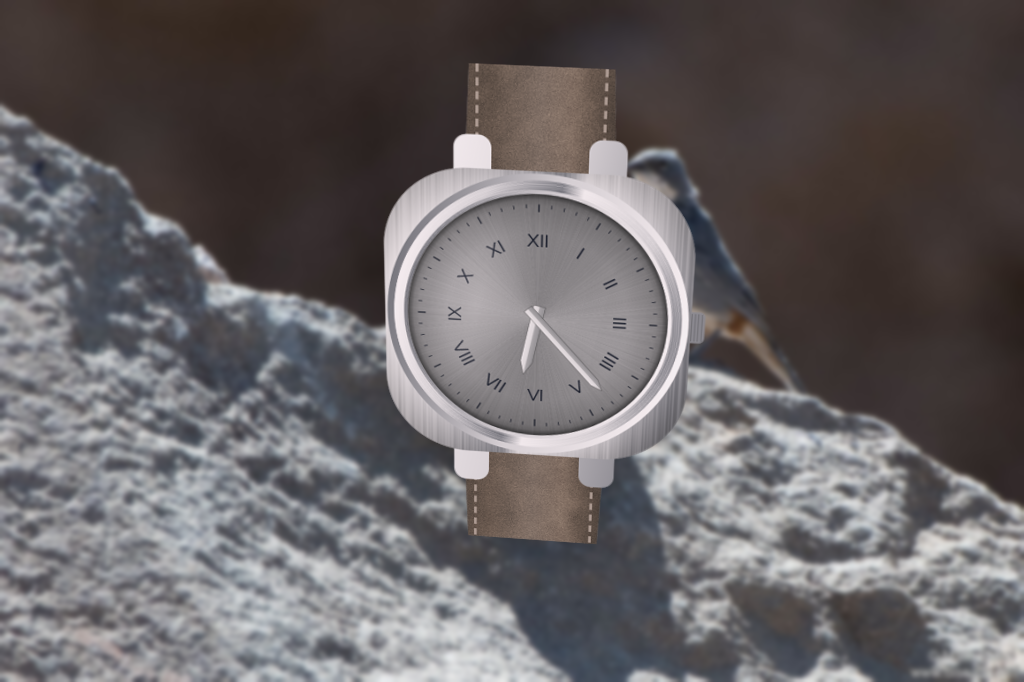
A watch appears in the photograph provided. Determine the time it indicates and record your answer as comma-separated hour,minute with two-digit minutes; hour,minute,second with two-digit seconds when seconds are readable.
6,23
